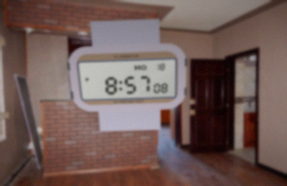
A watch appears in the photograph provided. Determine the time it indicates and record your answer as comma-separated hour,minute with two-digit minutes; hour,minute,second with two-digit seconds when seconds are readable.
8,57
